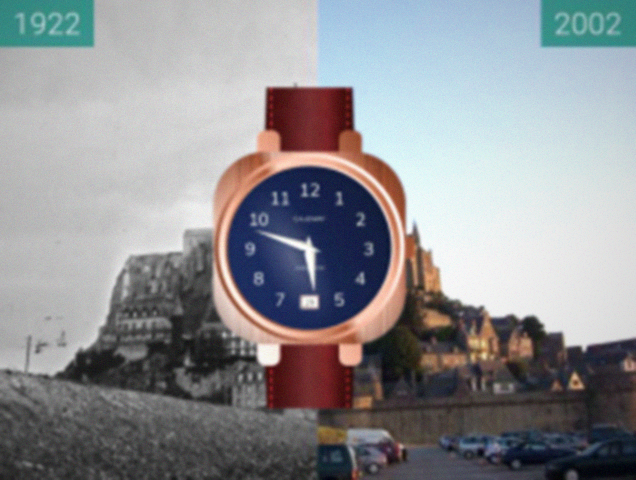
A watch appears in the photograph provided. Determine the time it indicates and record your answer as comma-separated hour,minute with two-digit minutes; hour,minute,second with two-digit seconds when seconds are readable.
5,48
